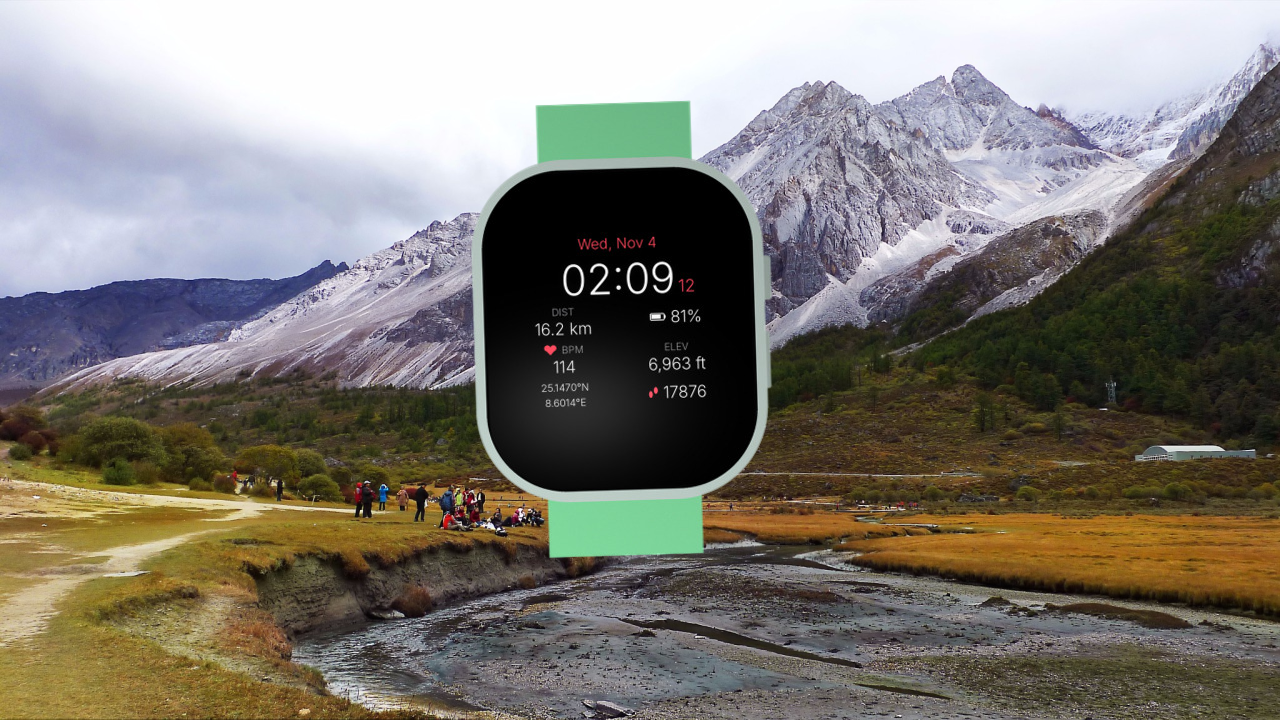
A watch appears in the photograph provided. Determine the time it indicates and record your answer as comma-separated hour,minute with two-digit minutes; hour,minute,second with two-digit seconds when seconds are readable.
2,09,12
